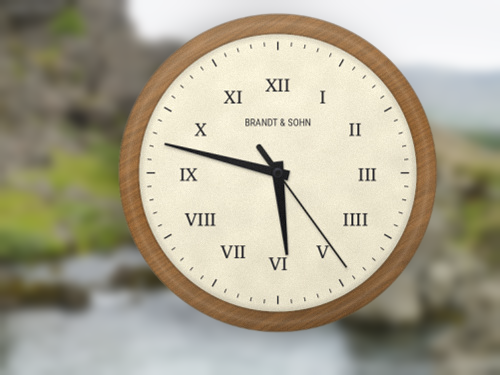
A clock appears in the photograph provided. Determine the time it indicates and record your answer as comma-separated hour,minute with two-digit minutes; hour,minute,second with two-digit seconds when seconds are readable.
5,47,24
